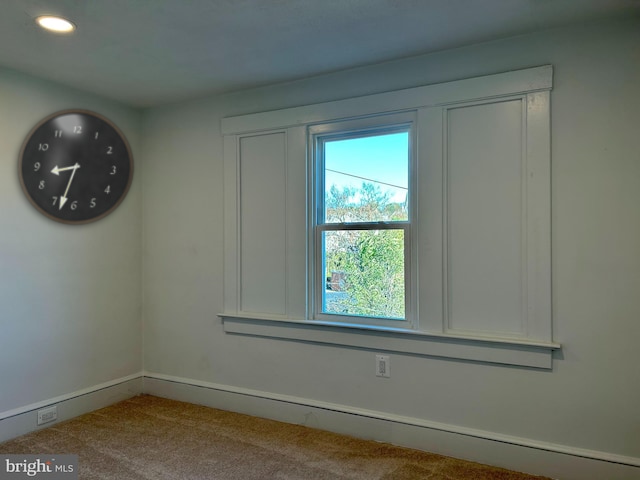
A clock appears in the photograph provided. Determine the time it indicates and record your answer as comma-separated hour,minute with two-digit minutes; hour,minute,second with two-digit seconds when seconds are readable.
8,33
